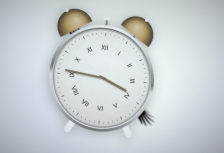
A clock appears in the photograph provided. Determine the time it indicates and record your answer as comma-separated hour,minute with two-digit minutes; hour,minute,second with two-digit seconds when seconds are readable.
3,46
